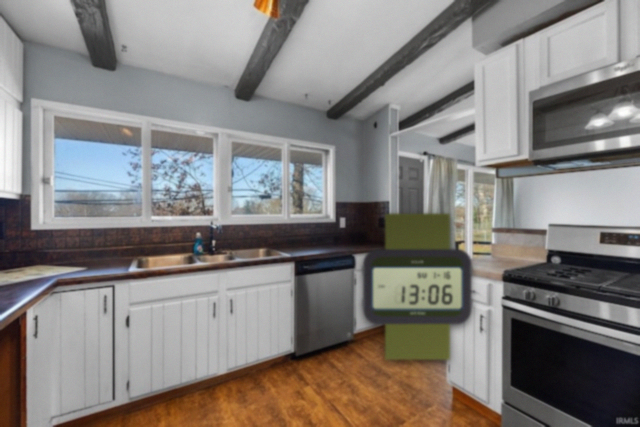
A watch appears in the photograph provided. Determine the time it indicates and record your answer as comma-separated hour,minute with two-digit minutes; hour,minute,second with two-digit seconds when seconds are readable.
13,06
